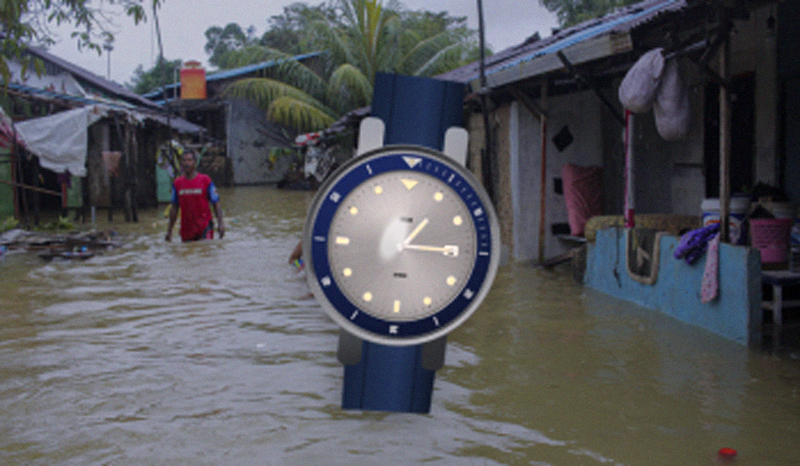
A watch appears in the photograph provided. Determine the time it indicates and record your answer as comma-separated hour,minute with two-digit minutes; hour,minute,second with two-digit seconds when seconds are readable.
1,15
